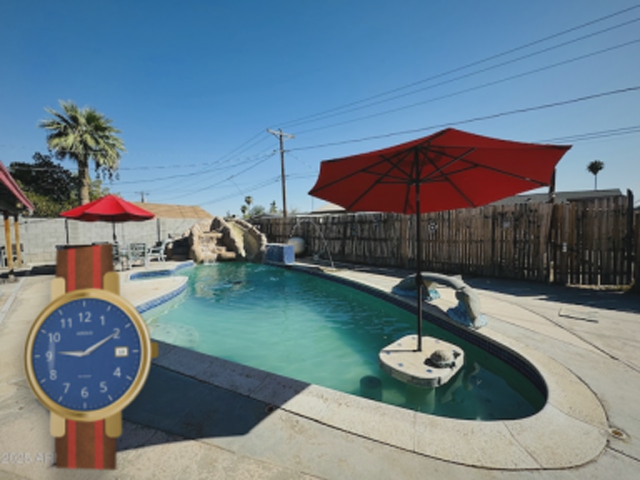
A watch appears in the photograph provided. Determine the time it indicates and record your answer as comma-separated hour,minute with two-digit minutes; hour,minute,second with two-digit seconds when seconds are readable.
9,10
